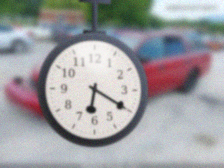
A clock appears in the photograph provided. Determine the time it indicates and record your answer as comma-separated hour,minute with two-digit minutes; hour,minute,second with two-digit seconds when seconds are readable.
6,20
